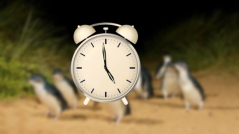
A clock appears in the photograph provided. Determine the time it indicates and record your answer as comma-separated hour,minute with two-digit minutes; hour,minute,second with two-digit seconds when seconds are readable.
4,59
